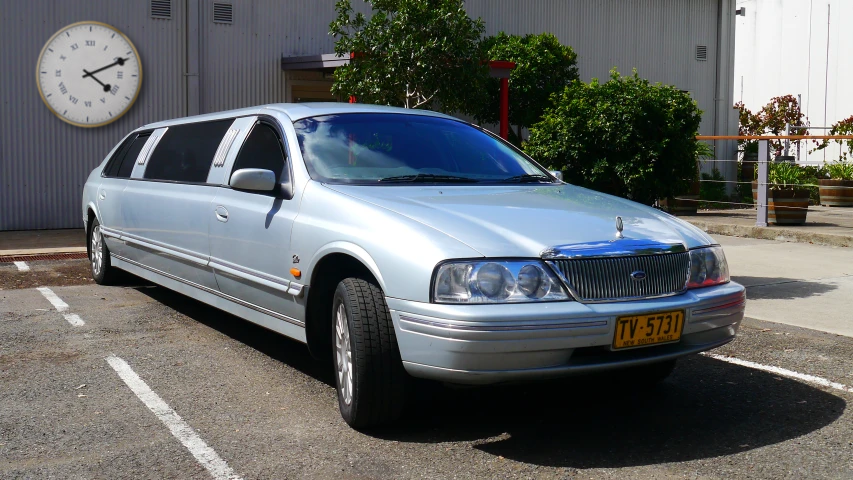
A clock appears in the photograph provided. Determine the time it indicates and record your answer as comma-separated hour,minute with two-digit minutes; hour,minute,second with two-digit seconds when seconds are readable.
4,11
